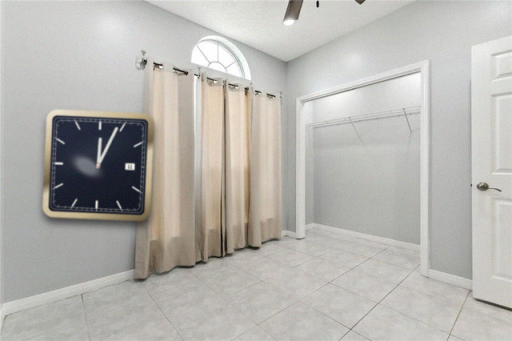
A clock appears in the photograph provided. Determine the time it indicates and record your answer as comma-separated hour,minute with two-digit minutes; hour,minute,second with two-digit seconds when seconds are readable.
12,04
